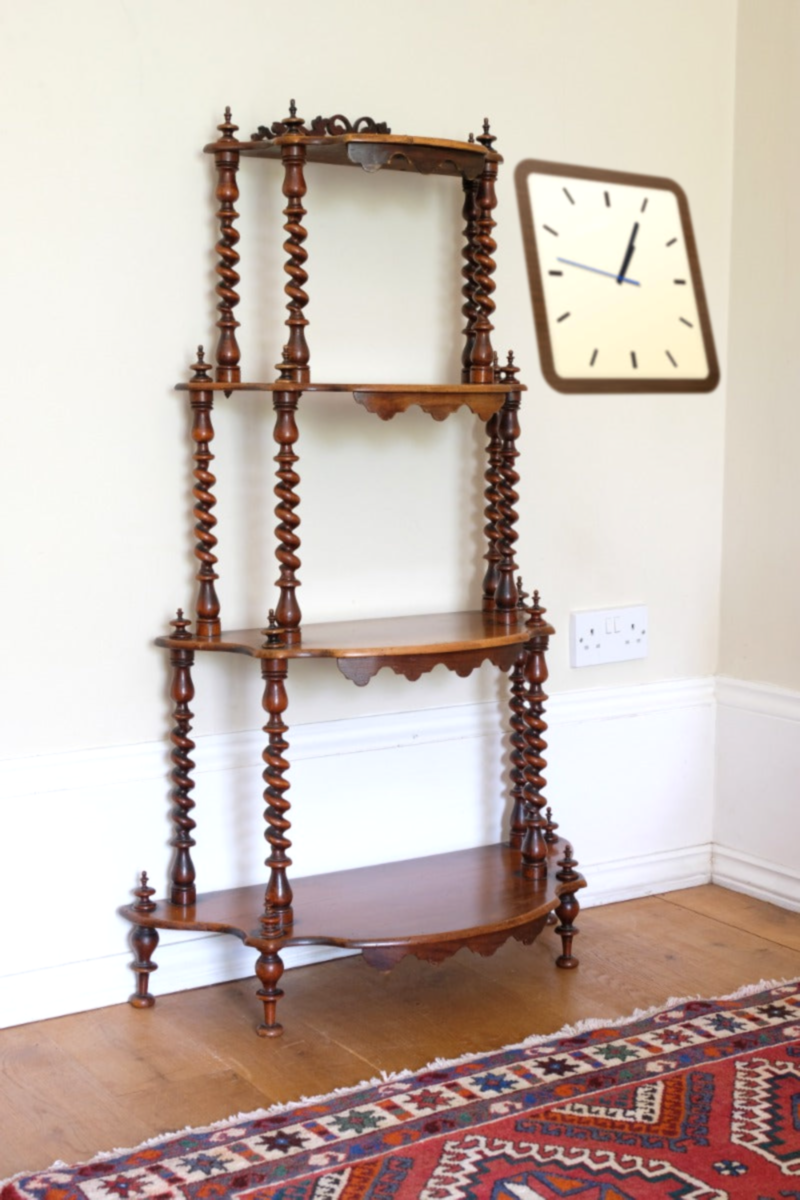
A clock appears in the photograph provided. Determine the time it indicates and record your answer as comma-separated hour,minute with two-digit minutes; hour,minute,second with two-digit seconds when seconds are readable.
1,04,47
